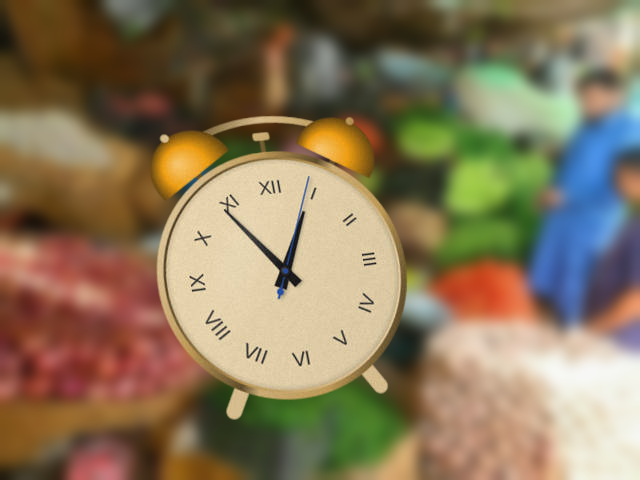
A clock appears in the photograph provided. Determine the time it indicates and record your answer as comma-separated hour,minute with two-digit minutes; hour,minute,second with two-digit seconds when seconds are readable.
12,54,04
